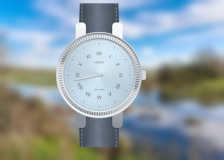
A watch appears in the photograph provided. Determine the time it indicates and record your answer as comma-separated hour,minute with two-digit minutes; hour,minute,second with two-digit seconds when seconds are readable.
8,43
